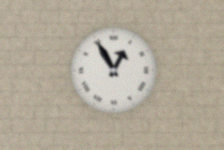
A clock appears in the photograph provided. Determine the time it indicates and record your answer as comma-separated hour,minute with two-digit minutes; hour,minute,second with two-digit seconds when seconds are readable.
12,55
